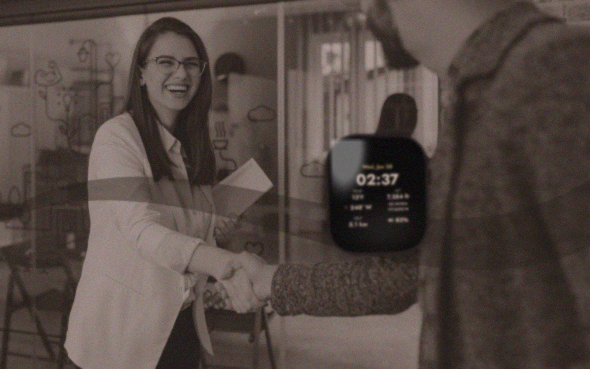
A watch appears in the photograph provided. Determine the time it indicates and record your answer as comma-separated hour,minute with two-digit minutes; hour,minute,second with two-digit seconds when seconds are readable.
2,37
